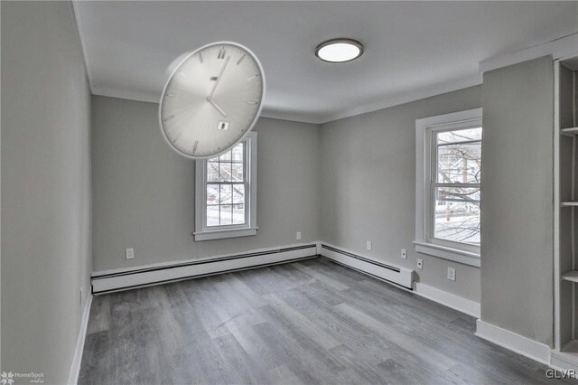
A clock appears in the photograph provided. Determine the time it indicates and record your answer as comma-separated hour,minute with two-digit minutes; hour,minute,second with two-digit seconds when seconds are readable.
4,02
